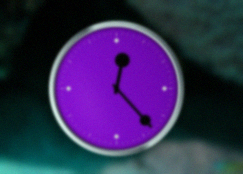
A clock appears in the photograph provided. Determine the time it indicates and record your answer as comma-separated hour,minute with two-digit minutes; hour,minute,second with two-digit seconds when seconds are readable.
12,23
